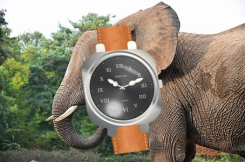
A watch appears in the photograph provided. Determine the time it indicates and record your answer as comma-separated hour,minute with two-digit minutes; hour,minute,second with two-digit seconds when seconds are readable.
10,12
